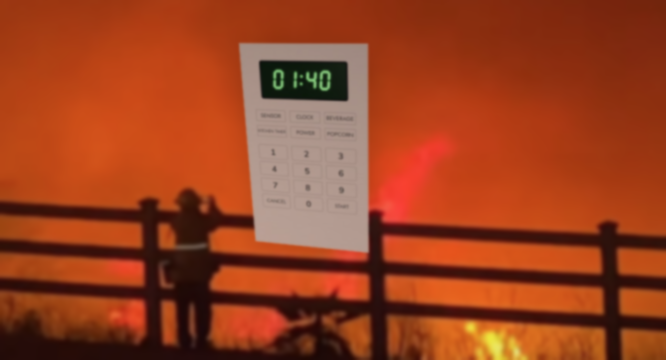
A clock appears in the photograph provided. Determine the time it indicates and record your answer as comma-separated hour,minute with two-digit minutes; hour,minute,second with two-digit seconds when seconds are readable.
1,40
